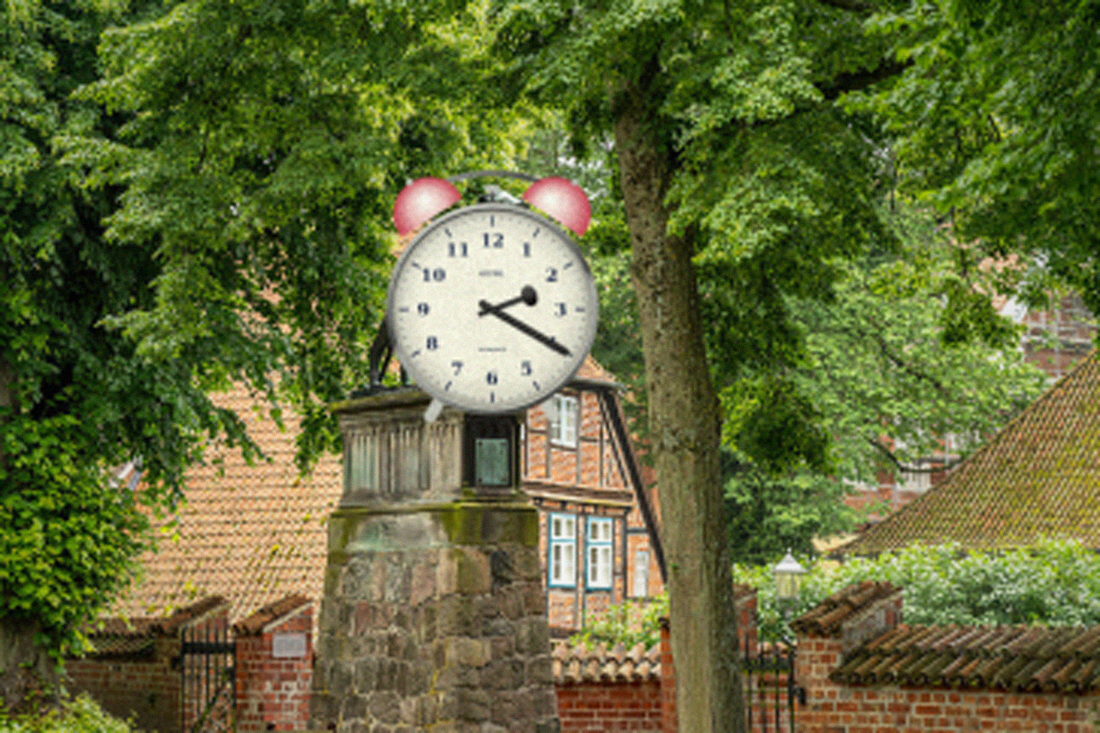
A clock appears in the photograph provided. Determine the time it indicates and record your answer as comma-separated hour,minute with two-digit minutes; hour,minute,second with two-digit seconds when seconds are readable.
2,20
